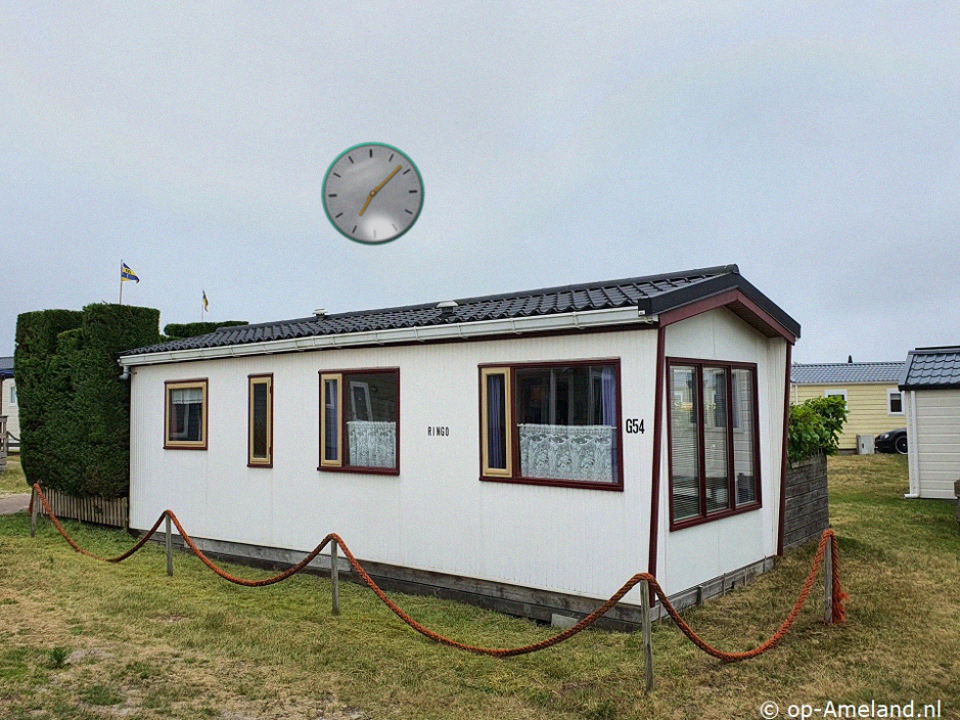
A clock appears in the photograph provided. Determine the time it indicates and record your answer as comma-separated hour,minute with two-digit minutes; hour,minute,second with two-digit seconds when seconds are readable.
7,08
